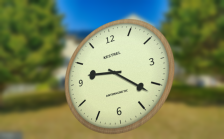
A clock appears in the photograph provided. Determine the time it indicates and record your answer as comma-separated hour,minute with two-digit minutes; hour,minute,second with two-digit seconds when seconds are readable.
9,22
